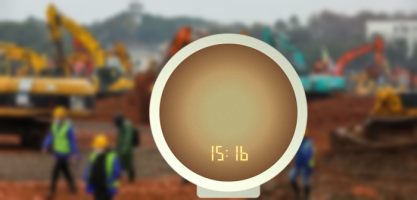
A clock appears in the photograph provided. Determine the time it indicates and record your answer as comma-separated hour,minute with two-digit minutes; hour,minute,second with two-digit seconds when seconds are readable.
15,16
